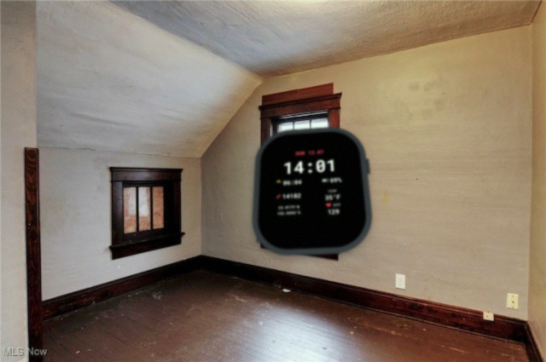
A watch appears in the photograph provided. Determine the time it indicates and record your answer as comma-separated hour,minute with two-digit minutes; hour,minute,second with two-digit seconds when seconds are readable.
14,01
